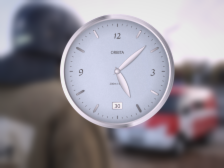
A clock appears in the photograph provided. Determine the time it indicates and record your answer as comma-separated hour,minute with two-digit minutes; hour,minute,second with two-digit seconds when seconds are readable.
5,08
